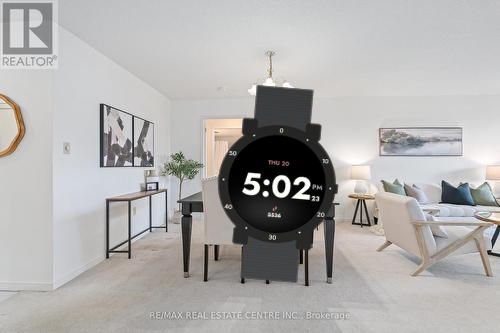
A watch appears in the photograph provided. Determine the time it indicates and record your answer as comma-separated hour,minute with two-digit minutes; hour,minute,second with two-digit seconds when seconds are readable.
5,02
